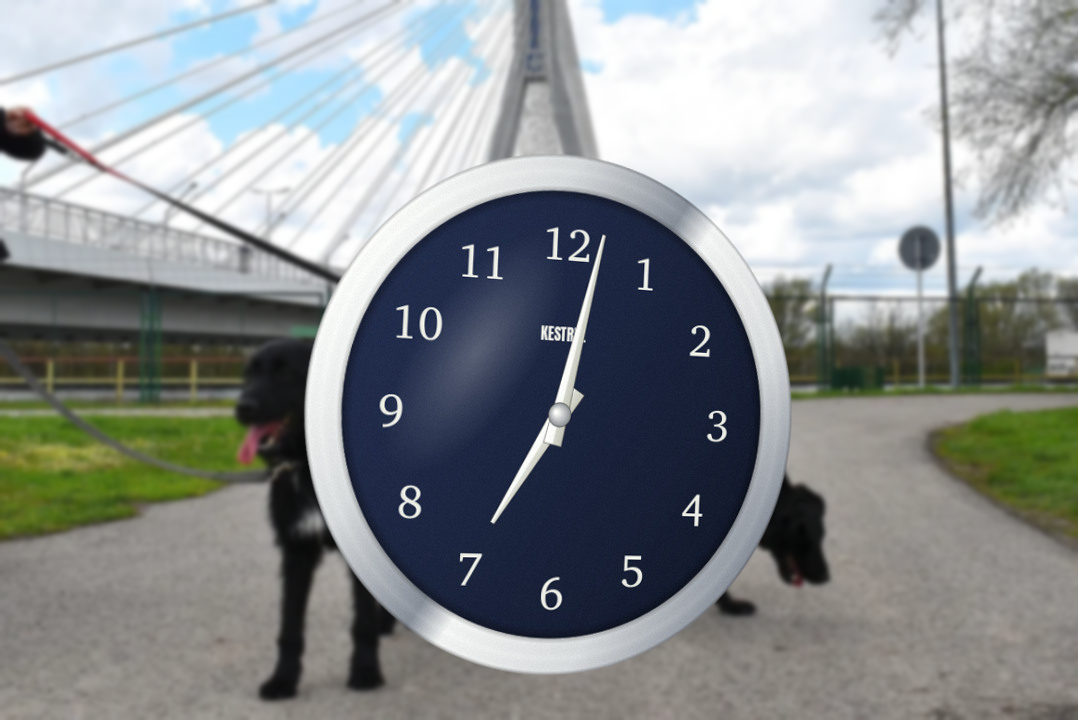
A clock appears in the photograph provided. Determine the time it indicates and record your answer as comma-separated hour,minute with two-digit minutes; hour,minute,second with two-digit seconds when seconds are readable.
7,02
